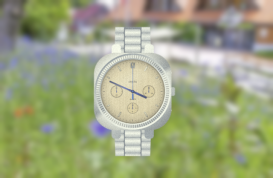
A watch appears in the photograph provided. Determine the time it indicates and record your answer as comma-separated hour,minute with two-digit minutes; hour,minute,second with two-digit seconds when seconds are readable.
3,49
